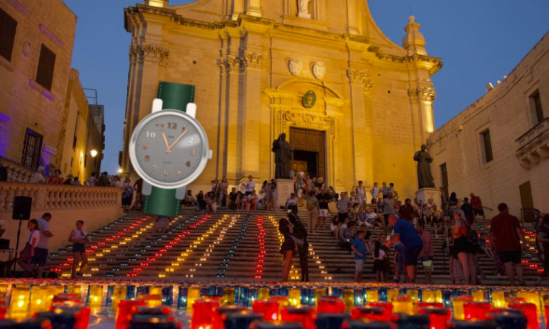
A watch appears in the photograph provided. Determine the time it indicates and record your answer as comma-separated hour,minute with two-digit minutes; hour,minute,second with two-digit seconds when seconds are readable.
11,06
